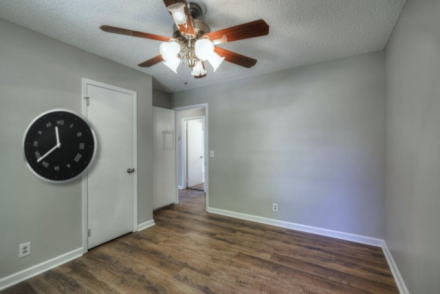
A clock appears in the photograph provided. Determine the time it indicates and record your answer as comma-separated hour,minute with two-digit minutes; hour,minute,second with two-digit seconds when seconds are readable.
11,38
